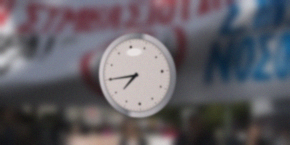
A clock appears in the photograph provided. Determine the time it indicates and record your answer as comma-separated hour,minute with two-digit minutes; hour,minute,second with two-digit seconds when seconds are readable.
7,45
